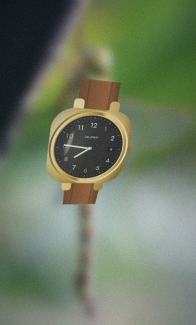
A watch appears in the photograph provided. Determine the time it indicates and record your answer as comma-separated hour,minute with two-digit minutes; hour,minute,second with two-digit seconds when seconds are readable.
7,46
